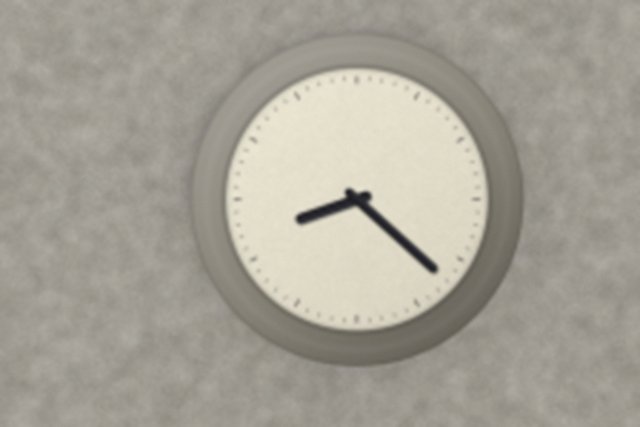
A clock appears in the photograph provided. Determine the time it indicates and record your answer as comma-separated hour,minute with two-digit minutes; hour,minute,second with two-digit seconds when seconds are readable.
8,22
